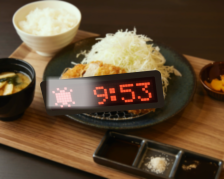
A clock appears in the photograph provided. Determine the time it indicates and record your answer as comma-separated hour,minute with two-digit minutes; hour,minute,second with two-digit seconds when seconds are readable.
9,53
